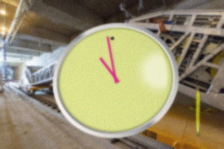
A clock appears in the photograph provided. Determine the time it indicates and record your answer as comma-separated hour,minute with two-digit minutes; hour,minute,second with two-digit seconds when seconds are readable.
10,59
